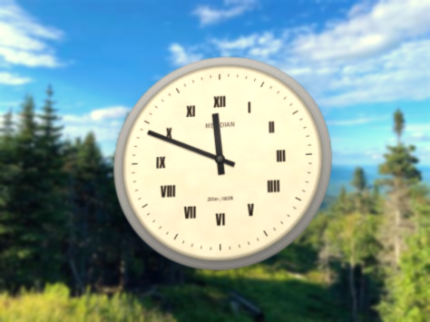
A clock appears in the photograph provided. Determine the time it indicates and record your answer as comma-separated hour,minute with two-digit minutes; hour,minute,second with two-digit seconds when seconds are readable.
11,49
